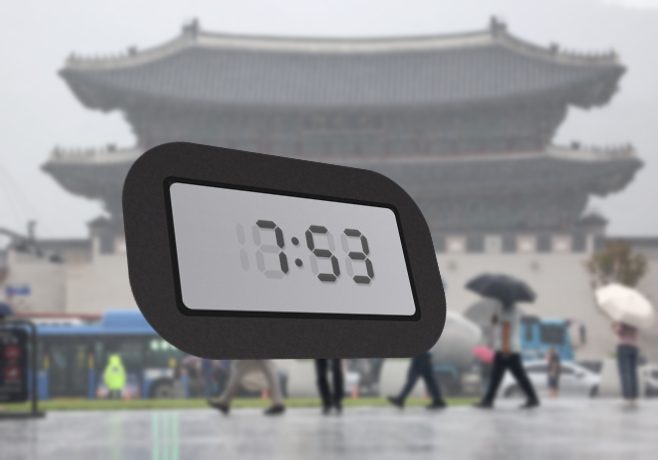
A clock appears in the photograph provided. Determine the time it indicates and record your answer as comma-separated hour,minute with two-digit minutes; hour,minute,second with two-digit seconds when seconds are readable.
7,53
